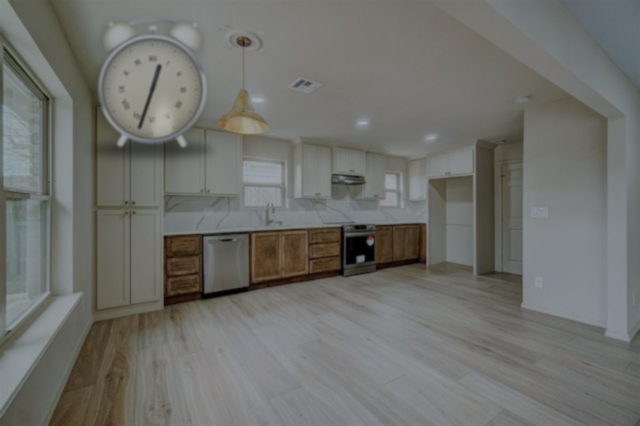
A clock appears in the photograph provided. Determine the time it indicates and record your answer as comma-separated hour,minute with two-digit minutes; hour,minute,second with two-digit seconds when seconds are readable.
12,33
